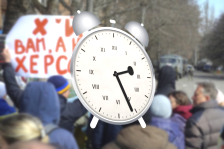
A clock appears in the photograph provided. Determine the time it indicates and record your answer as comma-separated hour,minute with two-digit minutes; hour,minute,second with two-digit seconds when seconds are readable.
2,26
